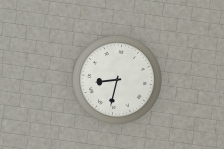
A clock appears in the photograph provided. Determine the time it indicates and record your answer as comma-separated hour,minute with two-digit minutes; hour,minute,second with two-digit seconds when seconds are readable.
8,31
